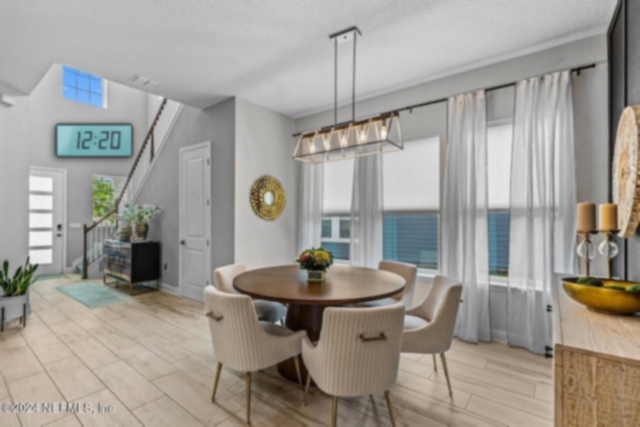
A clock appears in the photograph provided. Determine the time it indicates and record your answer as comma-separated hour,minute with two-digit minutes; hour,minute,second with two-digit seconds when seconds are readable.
12,20
